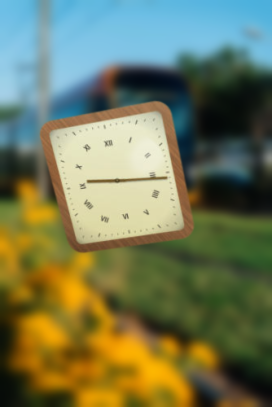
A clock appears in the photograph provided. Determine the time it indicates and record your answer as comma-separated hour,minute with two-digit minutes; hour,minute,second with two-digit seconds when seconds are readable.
9,16
